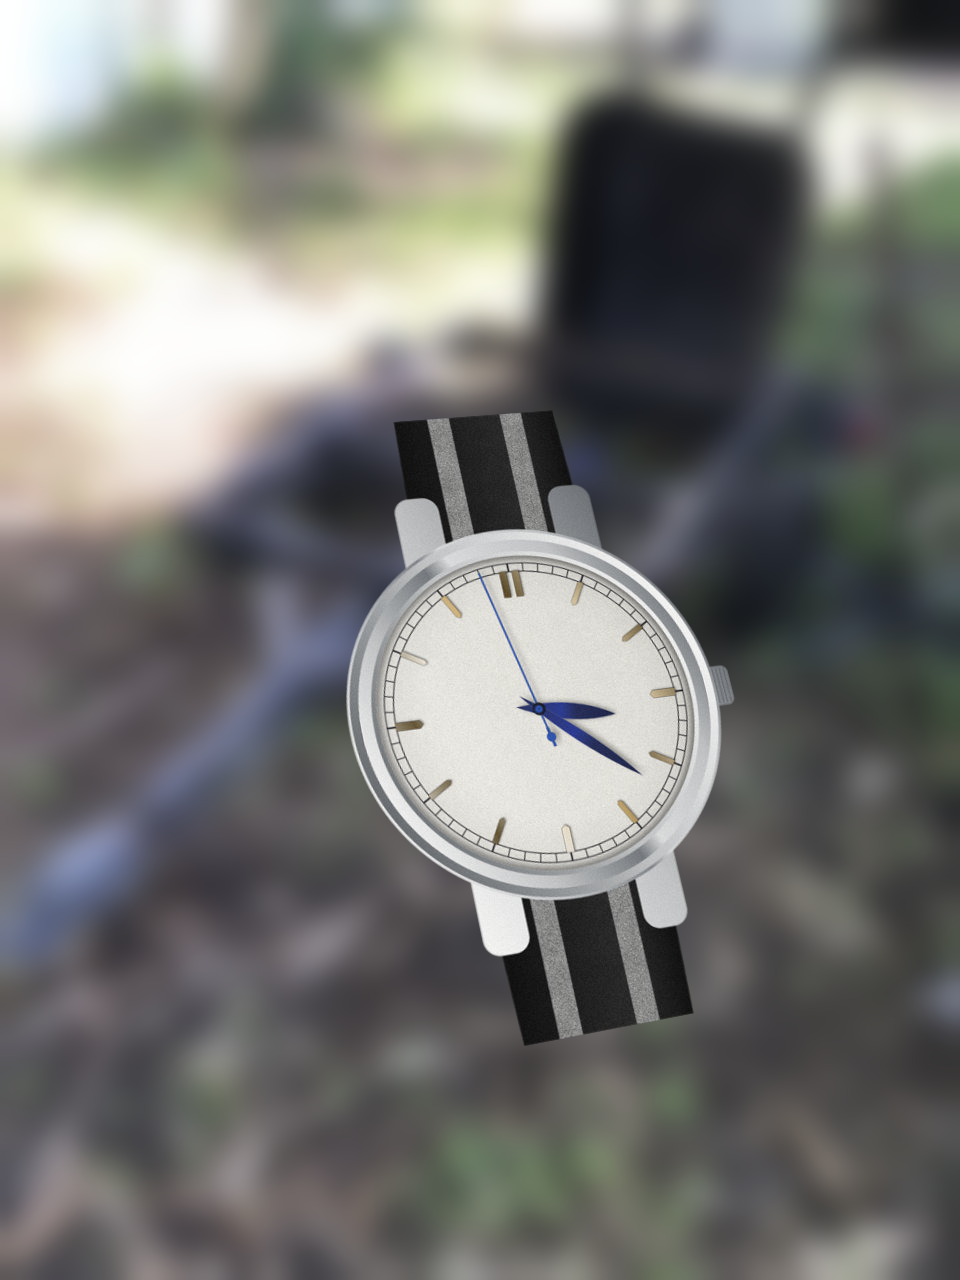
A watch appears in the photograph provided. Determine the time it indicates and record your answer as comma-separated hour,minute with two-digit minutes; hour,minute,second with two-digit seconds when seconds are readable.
3,21,58
